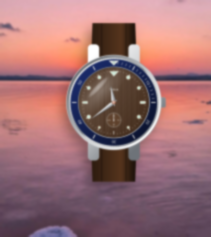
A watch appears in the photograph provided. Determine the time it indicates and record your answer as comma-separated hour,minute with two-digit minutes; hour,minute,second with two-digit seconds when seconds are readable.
11,39
